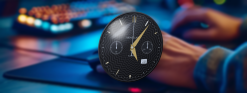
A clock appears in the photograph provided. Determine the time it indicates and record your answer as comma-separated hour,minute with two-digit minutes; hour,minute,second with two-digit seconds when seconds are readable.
5,06
